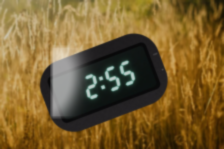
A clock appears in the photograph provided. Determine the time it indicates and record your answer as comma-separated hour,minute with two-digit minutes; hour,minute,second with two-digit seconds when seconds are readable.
2,55
